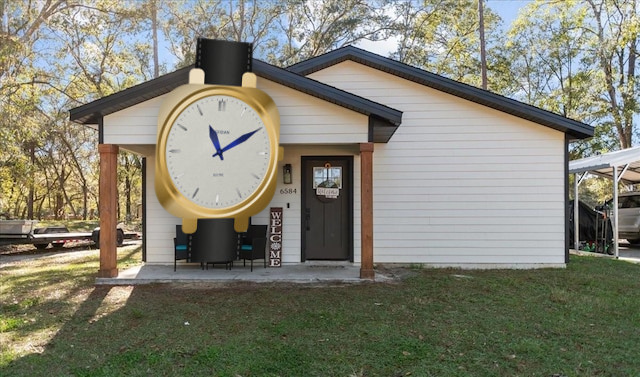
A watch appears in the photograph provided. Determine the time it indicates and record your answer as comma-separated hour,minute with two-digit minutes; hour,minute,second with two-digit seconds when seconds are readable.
11,10
